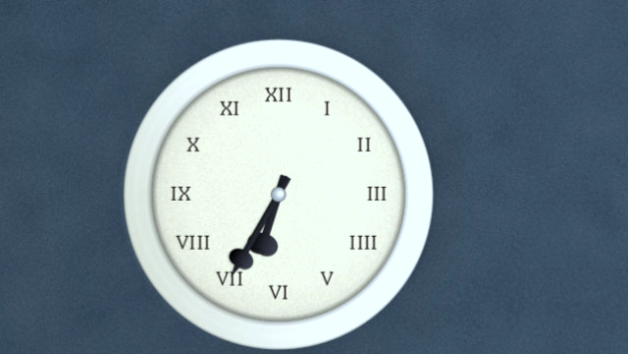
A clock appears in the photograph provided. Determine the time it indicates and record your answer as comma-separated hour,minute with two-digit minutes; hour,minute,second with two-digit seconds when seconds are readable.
6,35
